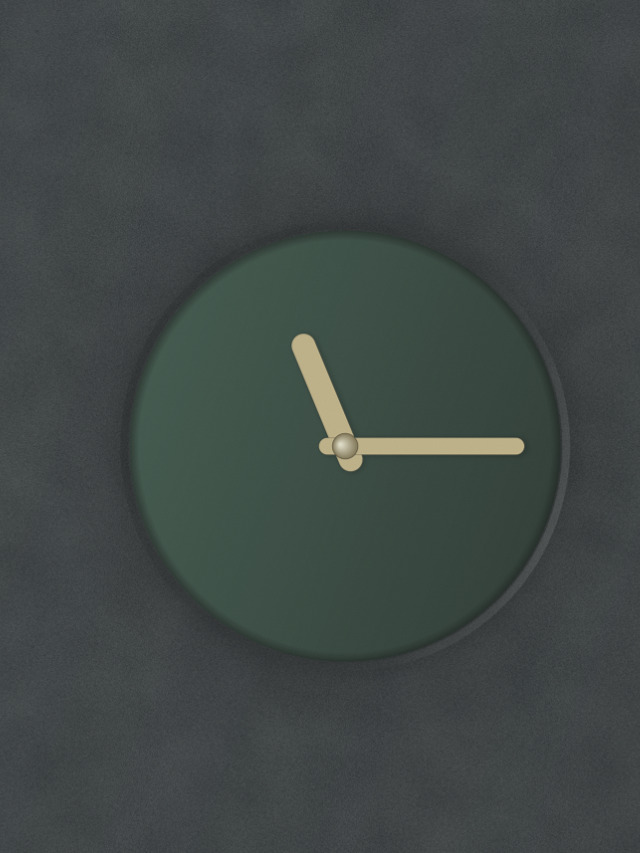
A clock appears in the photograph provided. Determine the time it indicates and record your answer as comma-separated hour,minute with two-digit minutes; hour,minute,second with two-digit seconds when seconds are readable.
11,15
